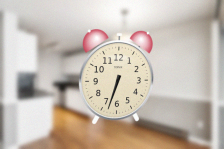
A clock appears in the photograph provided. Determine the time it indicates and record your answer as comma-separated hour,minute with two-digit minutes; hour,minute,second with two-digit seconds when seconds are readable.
6,33
